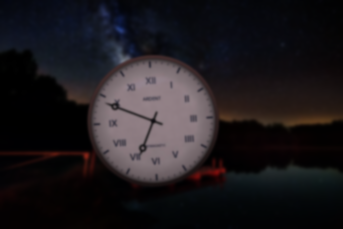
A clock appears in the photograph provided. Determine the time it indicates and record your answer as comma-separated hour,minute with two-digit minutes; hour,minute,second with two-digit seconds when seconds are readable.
6,49
